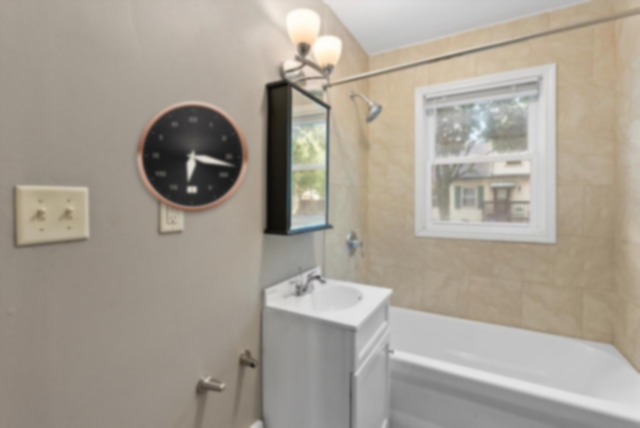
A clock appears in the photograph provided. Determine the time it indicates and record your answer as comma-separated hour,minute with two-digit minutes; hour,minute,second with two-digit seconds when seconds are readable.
6,17
